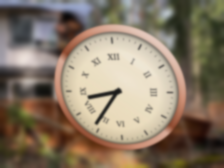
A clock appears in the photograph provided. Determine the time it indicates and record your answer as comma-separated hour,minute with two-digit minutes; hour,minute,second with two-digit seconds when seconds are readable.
8,36
